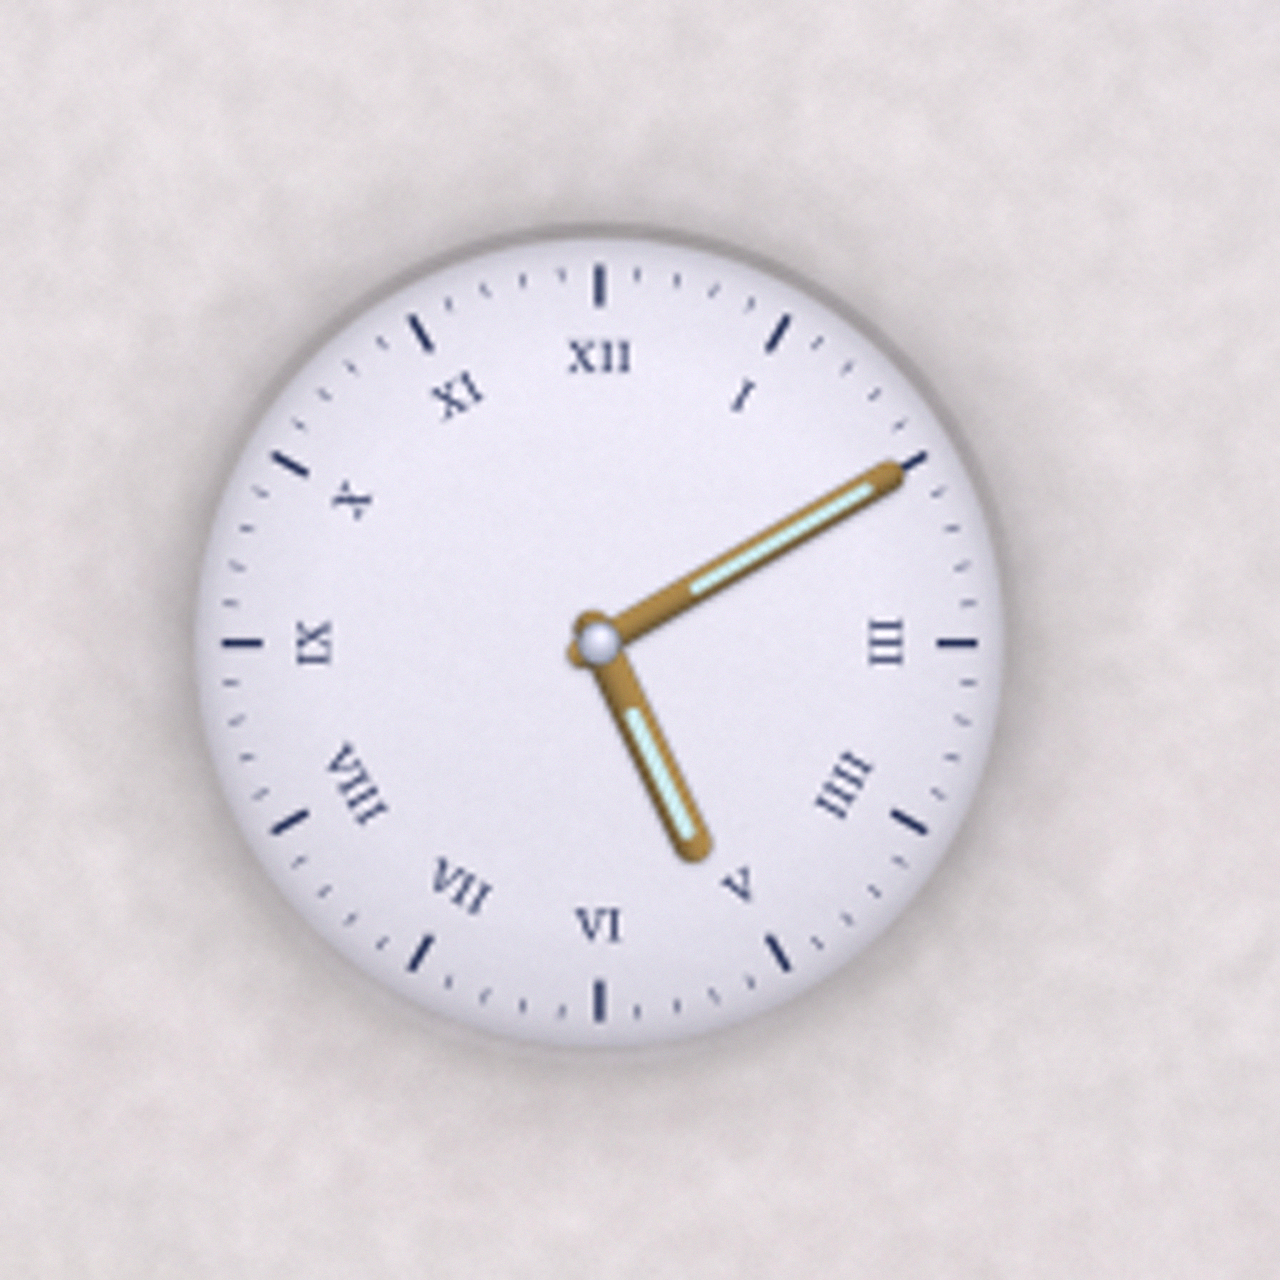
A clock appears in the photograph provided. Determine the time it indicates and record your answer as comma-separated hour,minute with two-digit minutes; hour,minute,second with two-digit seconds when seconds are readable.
5,10
